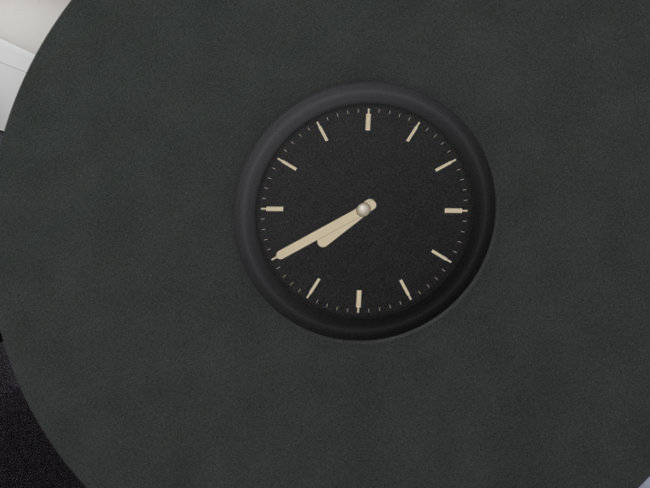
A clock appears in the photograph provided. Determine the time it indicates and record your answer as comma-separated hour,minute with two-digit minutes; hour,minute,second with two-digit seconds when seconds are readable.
7,40
